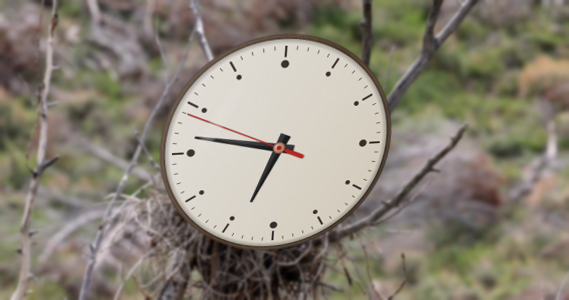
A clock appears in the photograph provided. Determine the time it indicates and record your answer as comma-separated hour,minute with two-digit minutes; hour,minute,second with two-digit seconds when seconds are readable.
6,46,49
